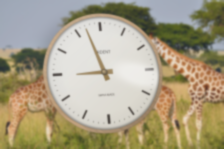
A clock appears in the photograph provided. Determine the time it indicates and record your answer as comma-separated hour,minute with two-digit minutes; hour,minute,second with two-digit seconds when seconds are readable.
8,57
